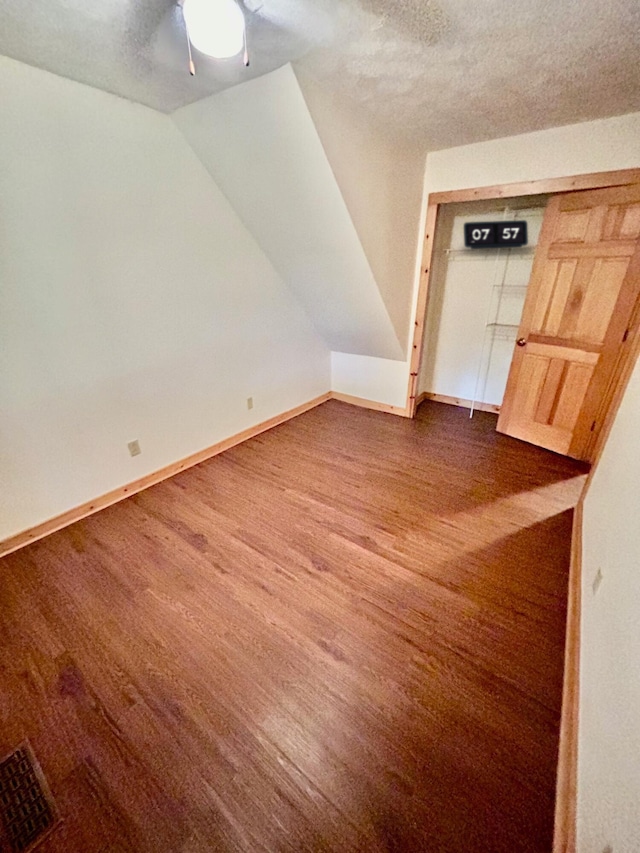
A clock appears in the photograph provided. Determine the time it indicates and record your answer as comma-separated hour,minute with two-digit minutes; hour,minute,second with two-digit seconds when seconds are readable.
7,57
